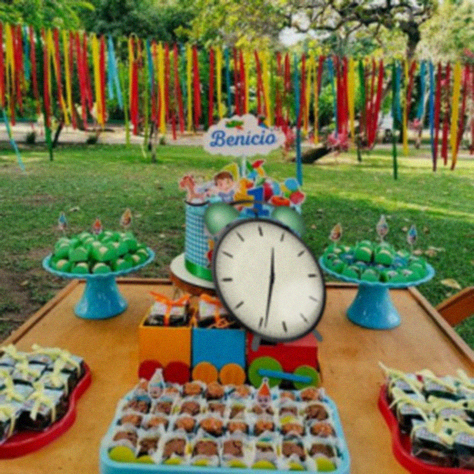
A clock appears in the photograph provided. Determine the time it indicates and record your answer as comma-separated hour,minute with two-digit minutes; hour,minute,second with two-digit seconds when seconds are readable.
12,34
